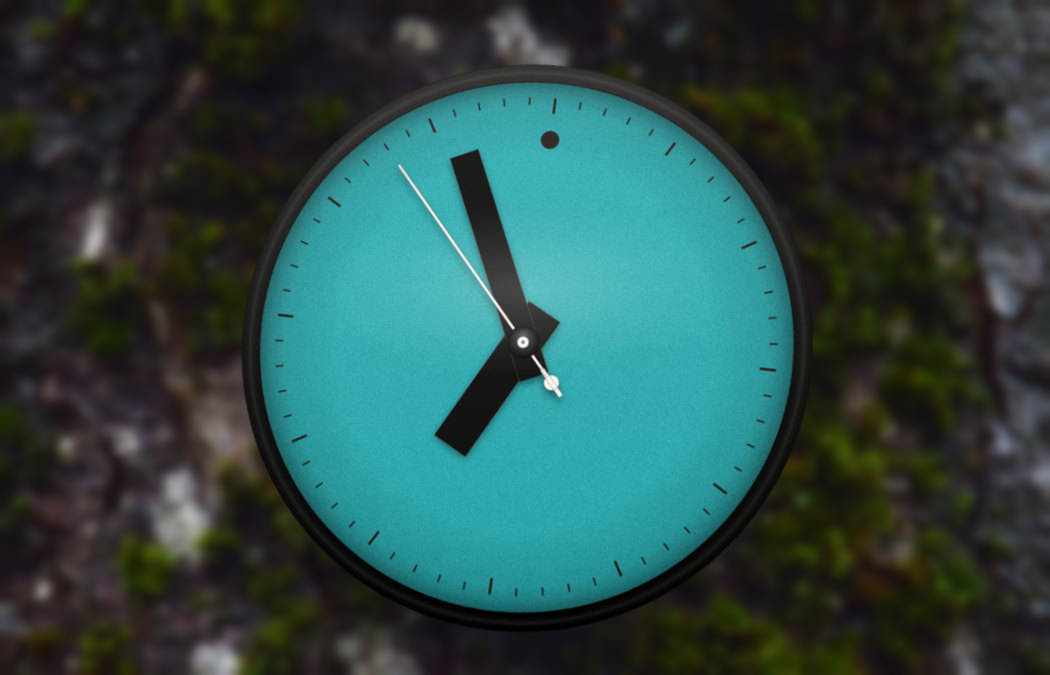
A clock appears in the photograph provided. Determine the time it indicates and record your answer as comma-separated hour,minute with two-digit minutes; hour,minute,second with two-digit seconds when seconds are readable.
6,55,53
